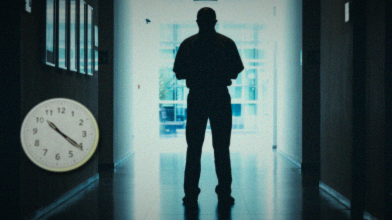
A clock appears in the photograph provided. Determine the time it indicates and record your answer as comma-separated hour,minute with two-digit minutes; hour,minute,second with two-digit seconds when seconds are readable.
10,21
